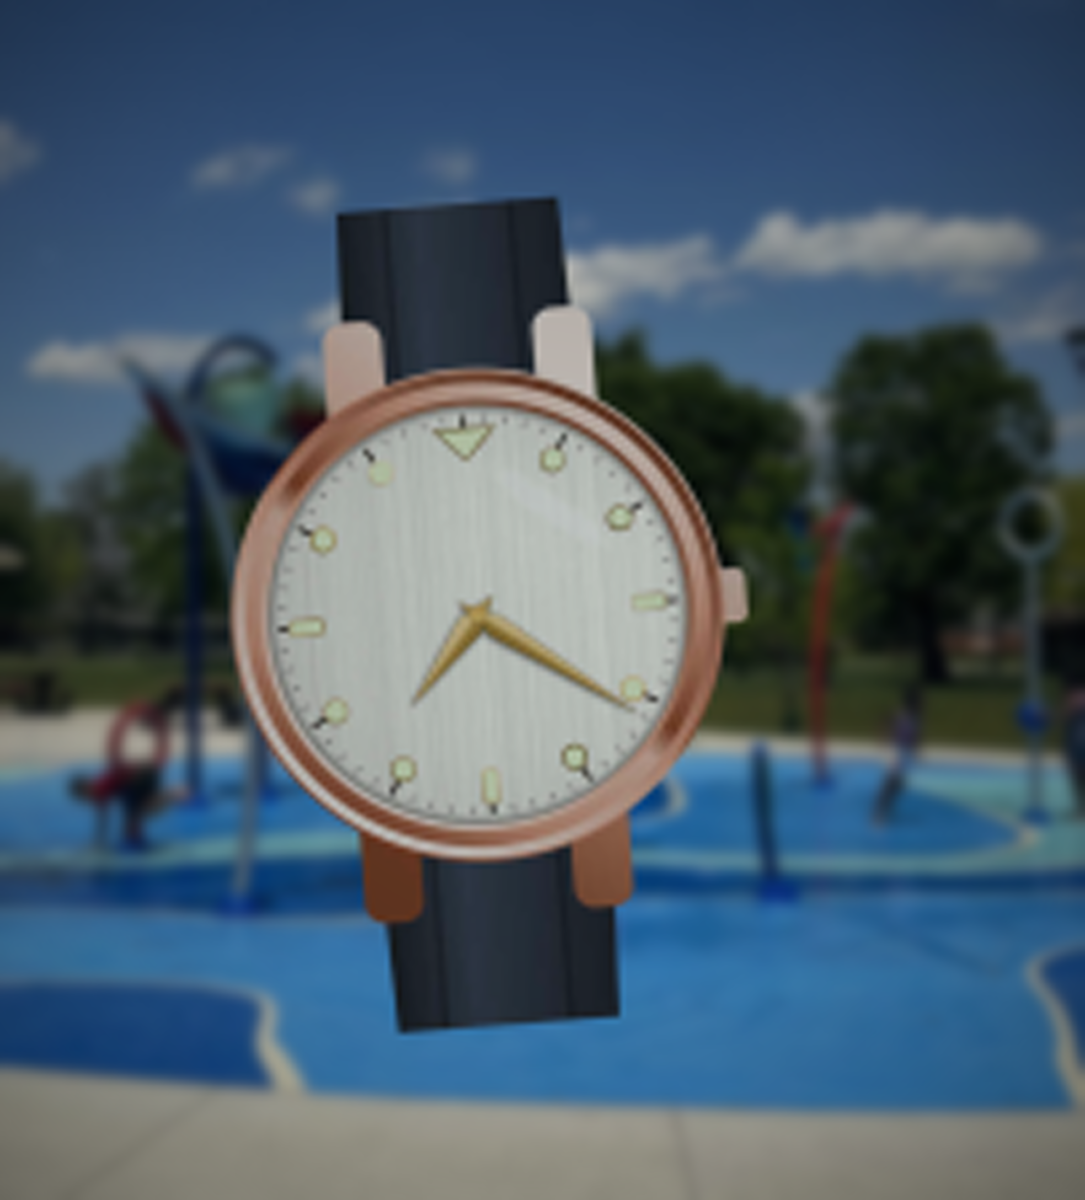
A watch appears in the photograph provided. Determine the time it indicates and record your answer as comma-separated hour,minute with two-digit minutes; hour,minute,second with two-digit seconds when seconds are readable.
7,21
